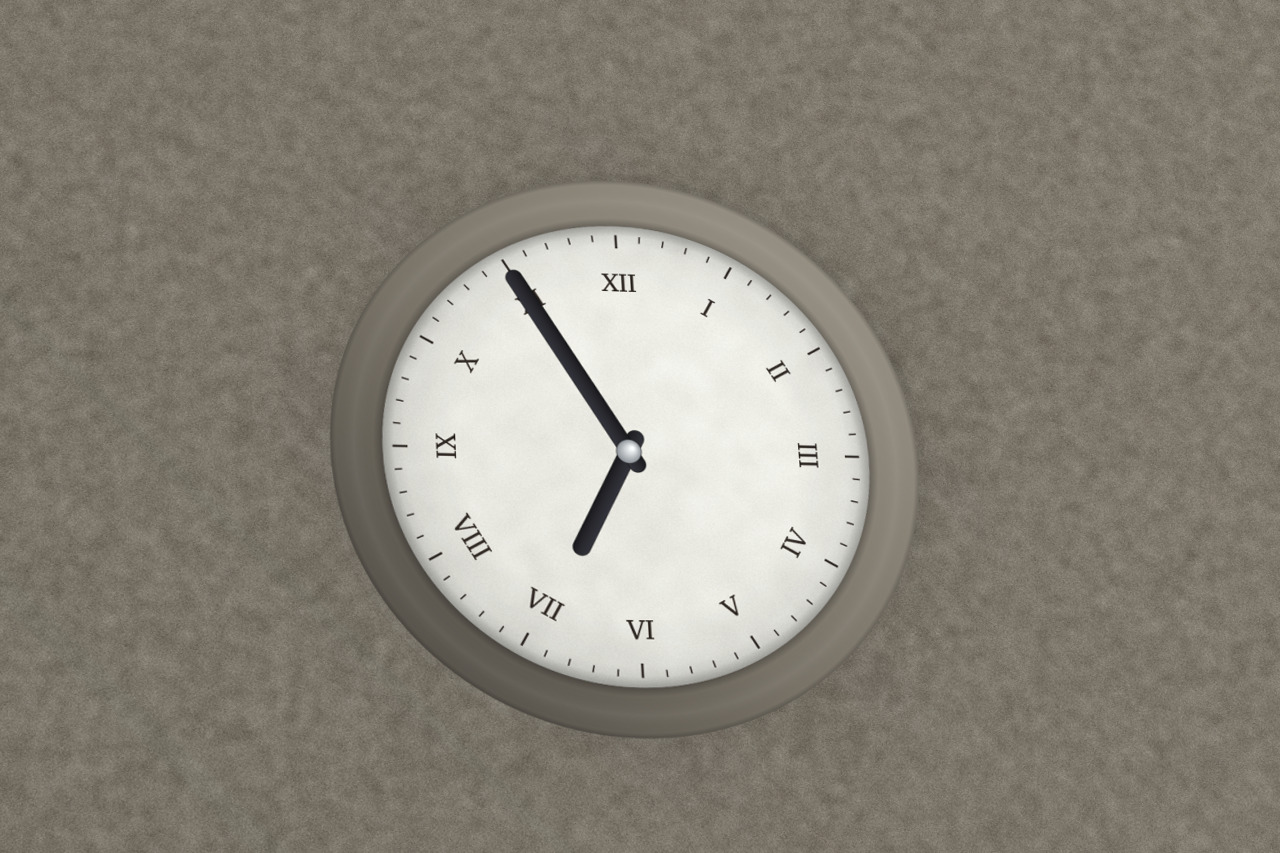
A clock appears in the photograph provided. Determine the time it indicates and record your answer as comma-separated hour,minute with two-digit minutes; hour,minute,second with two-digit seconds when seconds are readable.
6,55
